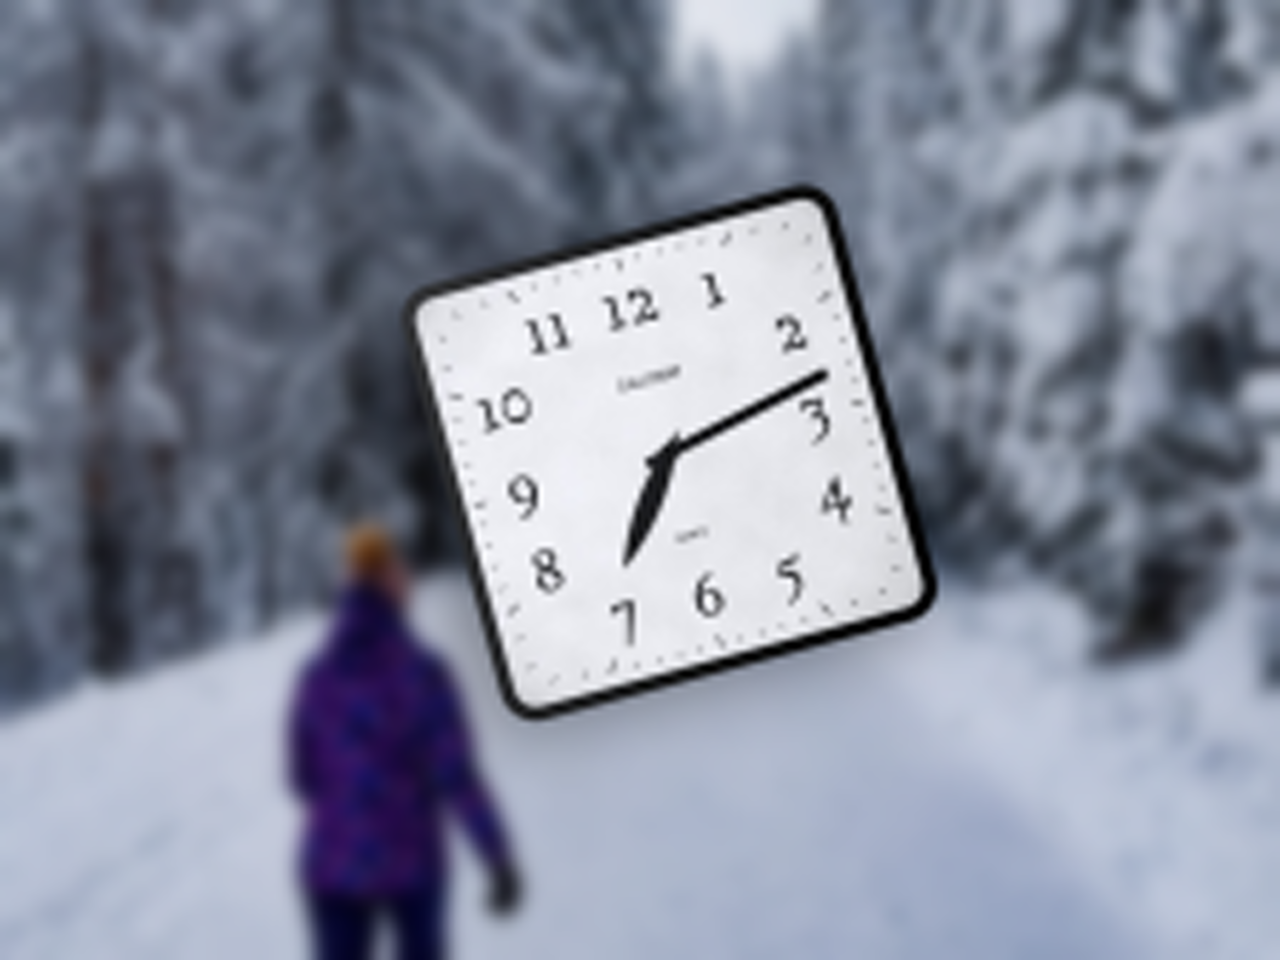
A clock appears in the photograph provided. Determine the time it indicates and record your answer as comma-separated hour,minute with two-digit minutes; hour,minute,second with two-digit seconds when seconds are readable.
7,13
